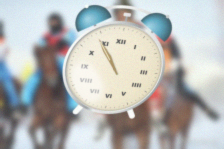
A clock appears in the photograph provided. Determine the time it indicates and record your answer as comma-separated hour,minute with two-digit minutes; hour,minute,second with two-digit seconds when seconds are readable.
10,54
